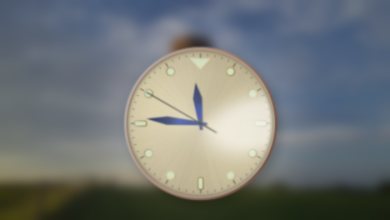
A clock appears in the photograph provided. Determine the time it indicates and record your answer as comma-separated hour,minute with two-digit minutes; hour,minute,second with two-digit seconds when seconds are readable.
11,45,50
